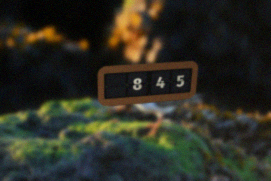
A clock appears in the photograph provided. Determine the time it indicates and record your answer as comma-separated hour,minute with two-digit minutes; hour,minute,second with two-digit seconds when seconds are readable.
8,45
